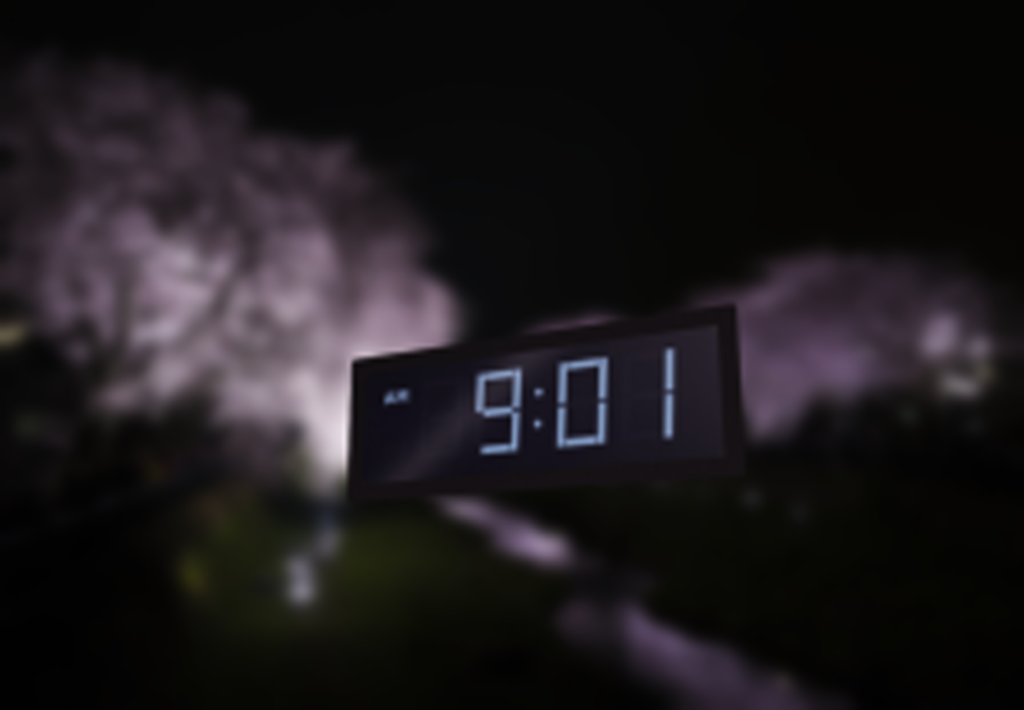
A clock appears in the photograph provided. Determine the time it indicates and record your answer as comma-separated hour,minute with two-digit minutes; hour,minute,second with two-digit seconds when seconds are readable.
9,01
